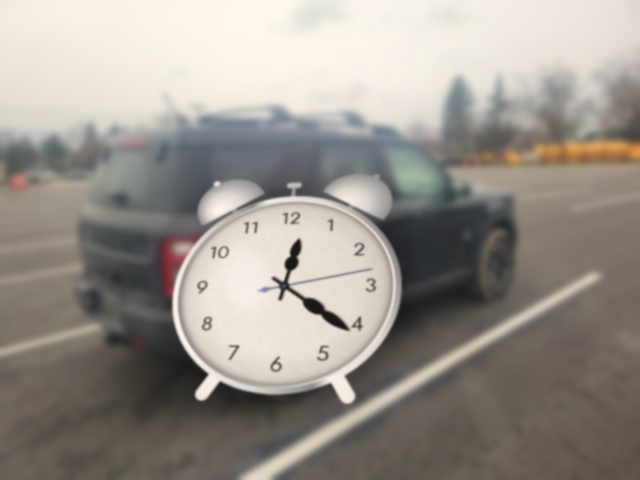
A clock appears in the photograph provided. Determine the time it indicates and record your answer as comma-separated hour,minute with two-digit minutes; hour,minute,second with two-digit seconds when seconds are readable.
12,21,13
